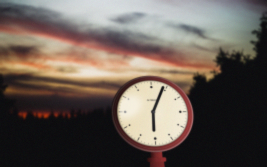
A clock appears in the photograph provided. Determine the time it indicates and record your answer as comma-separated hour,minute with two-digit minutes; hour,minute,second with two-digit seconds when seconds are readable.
6,04
